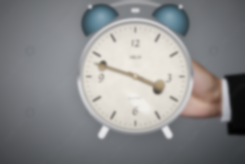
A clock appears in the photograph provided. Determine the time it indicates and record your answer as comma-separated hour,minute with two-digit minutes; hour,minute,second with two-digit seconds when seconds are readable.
3,48
